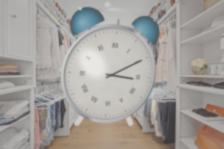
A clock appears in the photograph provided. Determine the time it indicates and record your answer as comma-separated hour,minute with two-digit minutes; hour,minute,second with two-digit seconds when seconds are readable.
3,10
